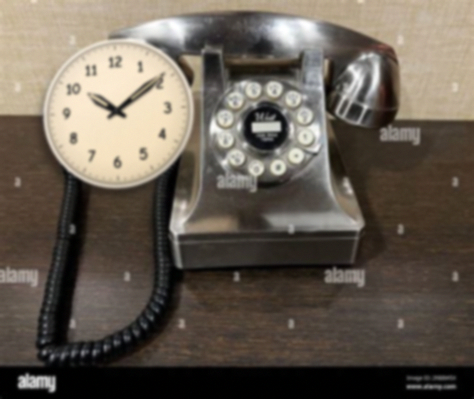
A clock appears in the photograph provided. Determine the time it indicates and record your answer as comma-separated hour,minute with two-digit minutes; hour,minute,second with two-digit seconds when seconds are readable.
10,09
